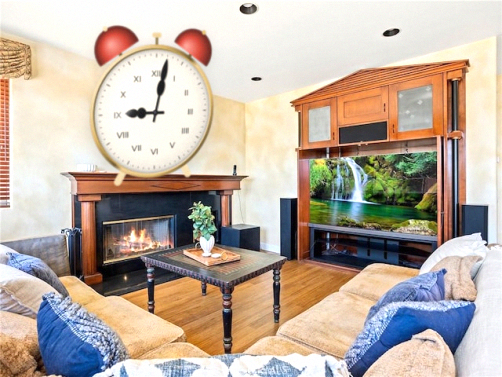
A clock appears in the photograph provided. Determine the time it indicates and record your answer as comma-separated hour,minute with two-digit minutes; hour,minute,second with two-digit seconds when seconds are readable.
9,02
